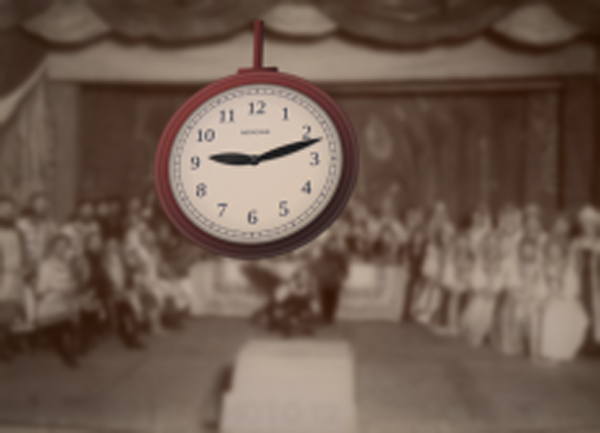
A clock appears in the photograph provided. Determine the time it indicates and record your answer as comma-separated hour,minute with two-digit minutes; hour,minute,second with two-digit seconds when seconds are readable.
9,12
